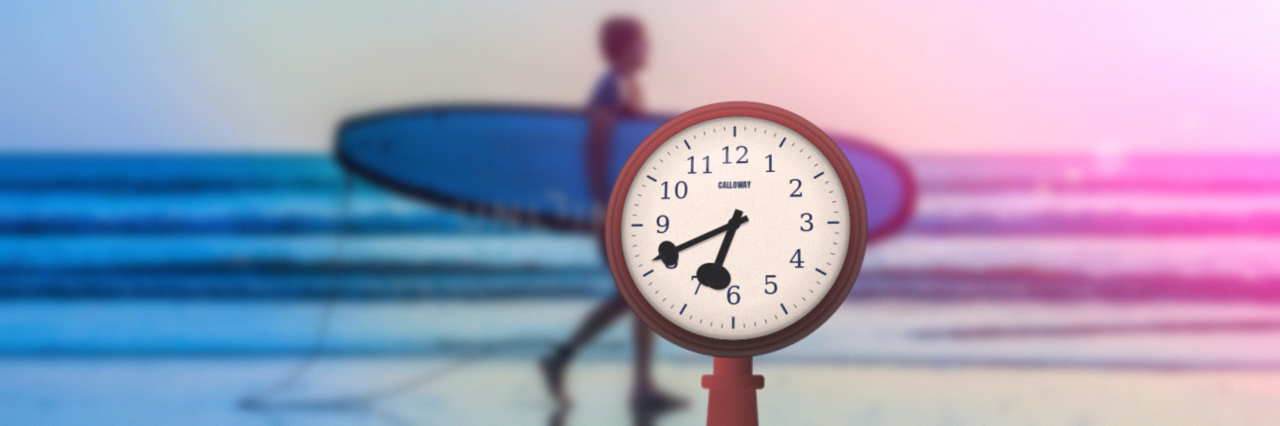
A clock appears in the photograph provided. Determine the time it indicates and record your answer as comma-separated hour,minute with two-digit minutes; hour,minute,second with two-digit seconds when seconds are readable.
6,41
